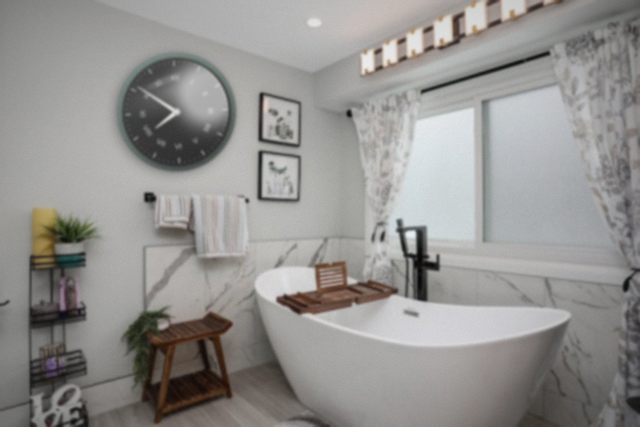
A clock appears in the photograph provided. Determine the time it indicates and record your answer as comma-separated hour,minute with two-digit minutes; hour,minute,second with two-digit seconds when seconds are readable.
7,51
